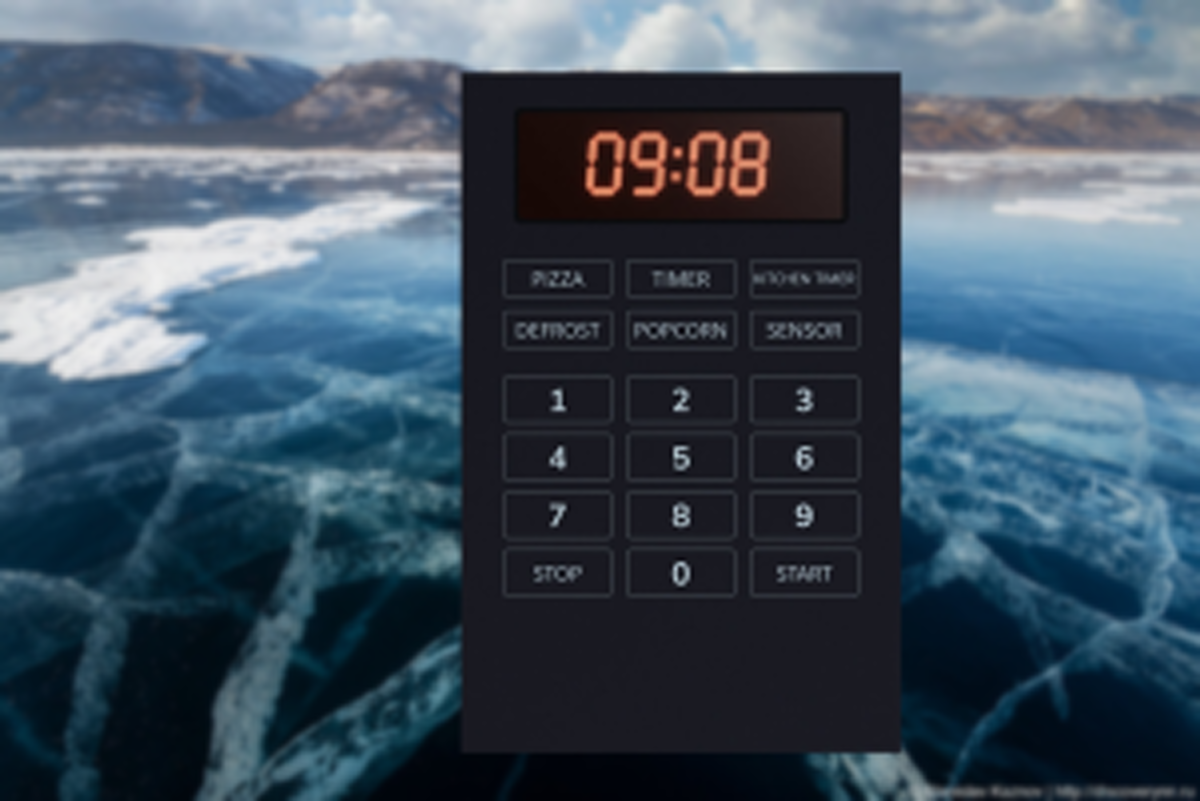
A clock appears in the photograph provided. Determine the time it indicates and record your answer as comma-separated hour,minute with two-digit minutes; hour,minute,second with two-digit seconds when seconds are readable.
9,08
